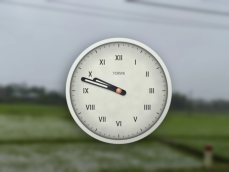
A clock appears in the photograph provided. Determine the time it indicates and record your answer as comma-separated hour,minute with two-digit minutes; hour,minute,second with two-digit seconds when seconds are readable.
9,48
